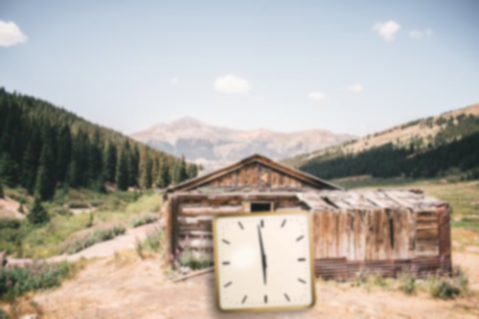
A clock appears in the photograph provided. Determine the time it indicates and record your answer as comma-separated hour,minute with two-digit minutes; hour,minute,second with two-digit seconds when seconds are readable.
5,59
